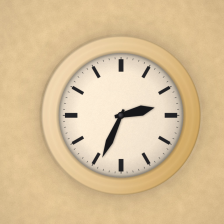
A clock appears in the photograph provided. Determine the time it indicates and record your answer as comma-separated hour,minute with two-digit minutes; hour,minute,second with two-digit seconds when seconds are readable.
2,34
